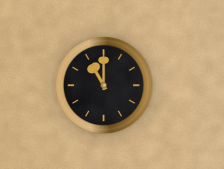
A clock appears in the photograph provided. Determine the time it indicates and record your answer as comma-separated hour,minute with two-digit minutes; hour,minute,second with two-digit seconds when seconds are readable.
11,00
